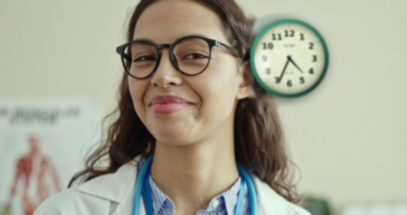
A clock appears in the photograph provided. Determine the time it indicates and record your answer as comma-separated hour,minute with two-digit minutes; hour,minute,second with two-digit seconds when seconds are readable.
4,34
